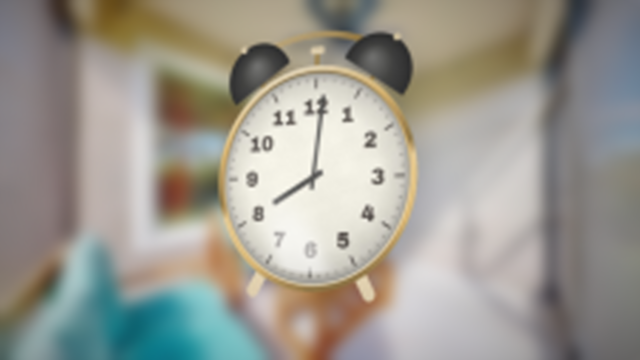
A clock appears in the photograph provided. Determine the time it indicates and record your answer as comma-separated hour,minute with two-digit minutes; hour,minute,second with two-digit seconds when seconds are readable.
8,01
